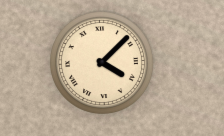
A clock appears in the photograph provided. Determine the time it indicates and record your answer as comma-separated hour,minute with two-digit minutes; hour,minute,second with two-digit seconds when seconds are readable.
4,08
